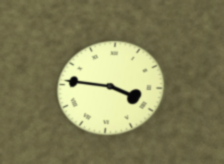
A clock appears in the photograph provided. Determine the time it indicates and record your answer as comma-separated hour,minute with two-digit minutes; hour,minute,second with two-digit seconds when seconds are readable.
3,46
